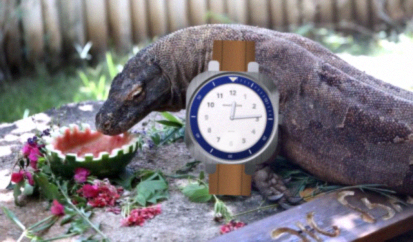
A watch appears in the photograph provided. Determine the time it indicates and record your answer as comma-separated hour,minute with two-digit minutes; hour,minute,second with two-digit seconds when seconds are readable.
12,14
